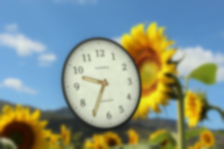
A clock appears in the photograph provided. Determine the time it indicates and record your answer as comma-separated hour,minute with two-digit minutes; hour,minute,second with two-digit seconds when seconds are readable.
9,35
